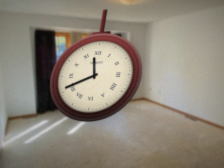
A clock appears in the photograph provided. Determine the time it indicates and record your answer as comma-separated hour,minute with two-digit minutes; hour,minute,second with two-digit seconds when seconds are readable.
11,41
